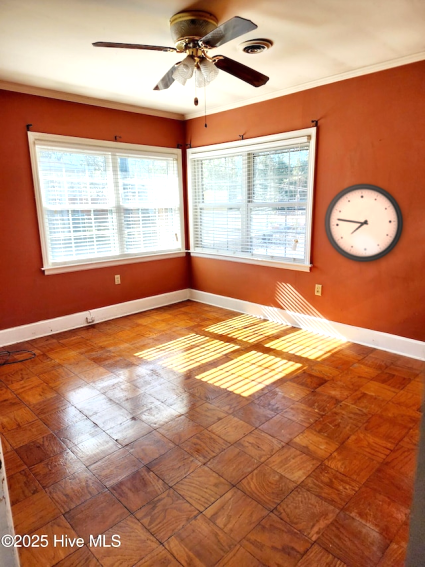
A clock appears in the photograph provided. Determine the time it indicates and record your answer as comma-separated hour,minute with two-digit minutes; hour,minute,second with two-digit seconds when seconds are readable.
7,47
